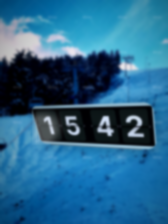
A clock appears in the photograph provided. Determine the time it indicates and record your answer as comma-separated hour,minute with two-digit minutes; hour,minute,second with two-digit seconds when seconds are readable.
15,42
